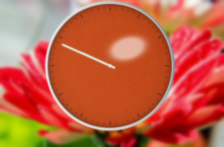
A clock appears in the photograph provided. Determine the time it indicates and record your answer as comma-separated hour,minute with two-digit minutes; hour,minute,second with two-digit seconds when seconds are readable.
9,49
